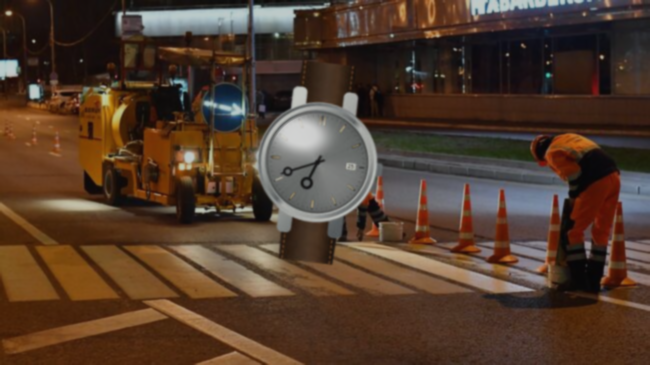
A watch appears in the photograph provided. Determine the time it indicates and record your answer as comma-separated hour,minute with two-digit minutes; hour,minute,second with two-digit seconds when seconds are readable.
6,41
